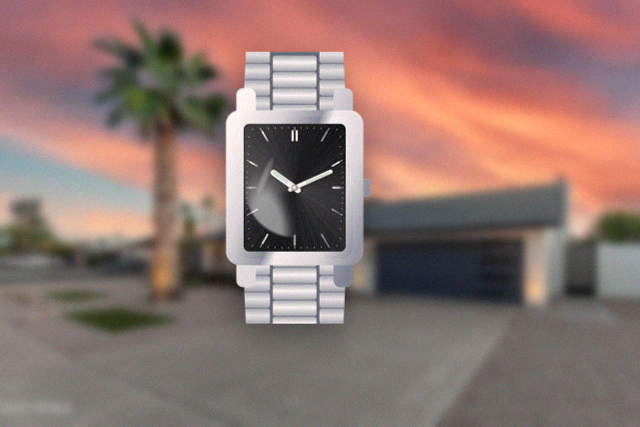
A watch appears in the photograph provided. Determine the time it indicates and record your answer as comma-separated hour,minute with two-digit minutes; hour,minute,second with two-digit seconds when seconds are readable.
10,11
